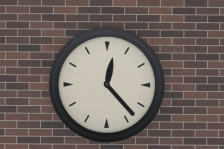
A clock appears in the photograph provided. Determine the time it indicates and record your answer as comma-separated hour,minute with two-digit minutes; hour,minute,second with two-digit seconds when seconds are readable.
12,23
